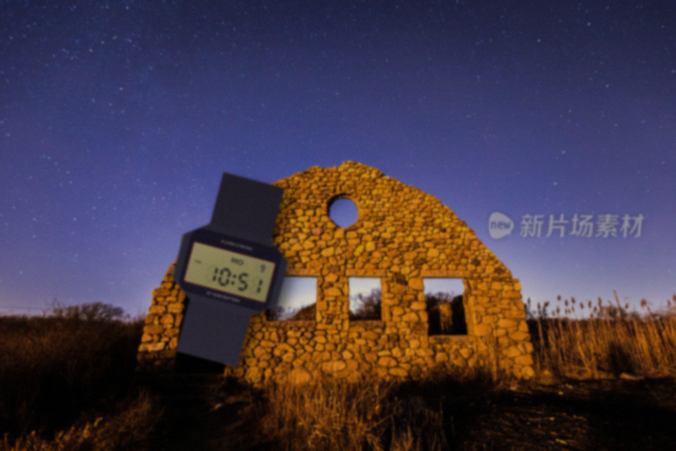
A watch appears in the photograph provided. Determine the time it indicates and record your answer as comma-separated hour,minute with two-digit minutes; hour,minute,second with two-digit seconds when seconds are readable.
10,51
